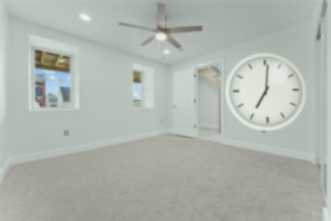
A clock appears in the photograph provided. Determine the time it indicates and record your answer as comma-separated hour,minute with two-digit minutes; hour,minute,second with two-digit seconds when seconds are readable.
7,01
